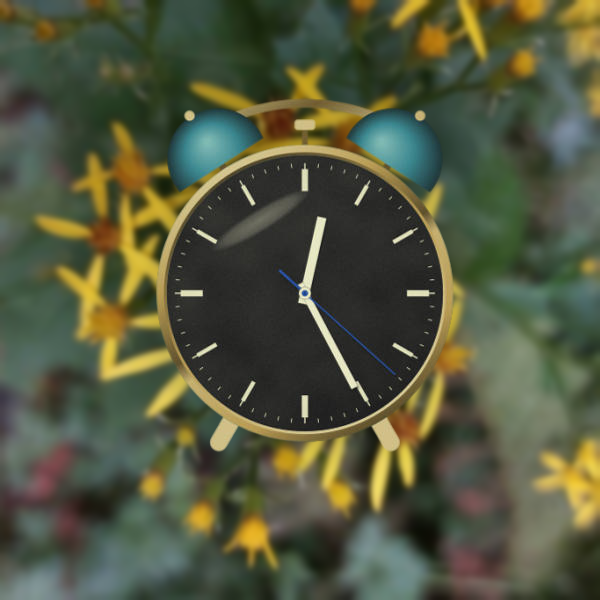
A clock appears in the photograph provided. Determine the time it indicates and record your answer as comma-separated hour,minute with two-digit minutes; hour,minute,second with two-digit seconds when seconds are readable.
12,25,22
